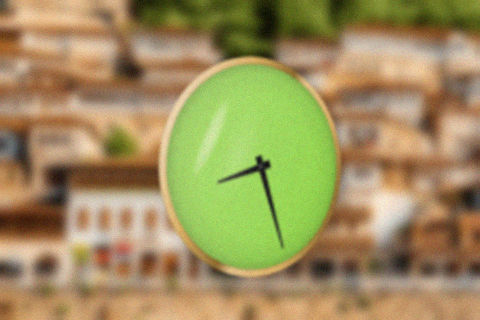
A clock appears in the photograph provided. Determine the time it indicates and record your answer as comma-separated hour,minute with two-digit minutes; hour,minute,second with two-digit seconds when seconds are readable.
8,27
